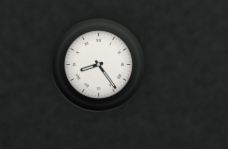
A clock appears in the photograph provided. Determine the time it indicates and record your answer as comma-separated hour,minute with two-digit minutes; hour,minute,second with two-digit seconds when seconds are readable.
8,24
